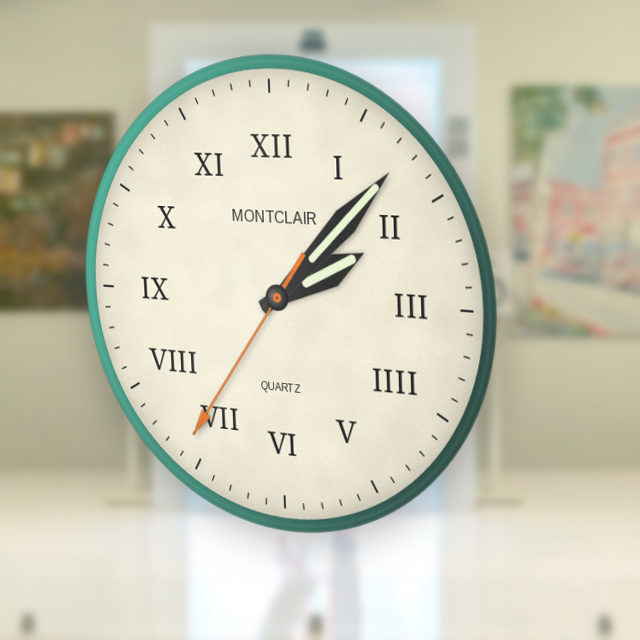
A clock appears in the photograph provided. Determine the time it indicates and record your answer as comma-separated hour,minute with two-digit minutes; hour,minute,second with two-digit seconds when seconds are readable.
2,07,36
